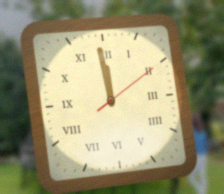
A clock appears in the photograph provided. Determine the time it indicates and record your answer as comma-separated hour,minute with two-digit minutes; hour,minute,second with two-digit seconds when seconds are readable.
11,59,10
